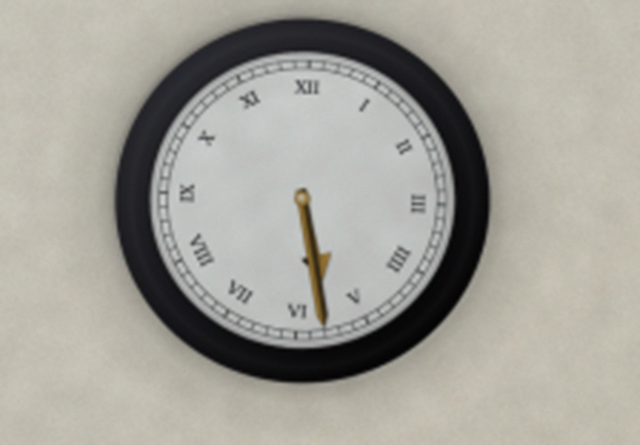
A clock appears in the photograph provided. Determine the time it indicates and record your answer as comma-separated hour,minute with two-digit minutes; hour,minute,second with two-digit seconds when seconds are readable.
5,28
